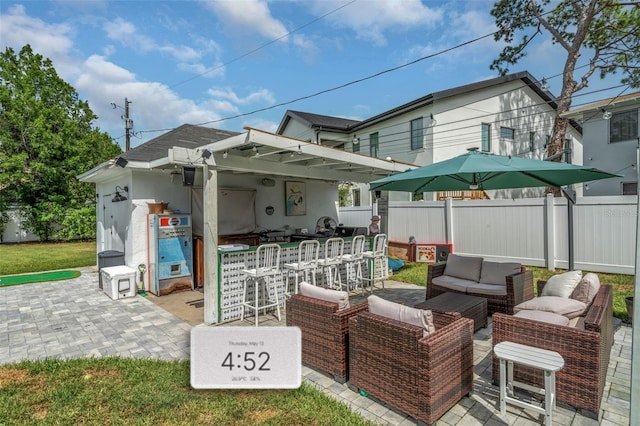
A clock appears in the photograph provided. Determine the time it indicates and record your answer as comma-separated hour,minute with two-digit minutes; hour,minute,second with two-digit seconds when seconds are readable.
4,52
